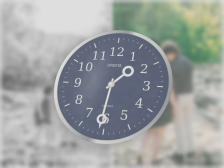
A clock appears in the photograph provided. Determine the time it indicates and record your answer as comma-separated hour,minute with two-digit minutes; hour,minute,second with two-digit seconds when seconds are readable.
1,31
